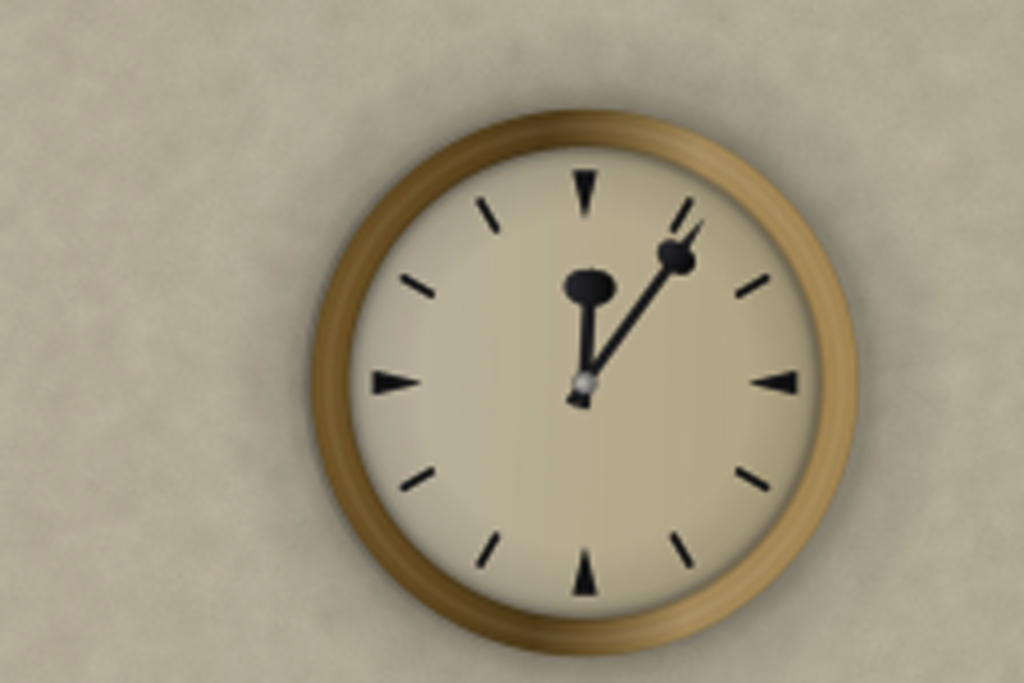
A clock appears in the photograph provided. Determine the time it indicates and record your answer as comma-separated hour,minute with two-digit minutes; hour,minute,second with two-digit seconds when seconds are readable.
12,06
